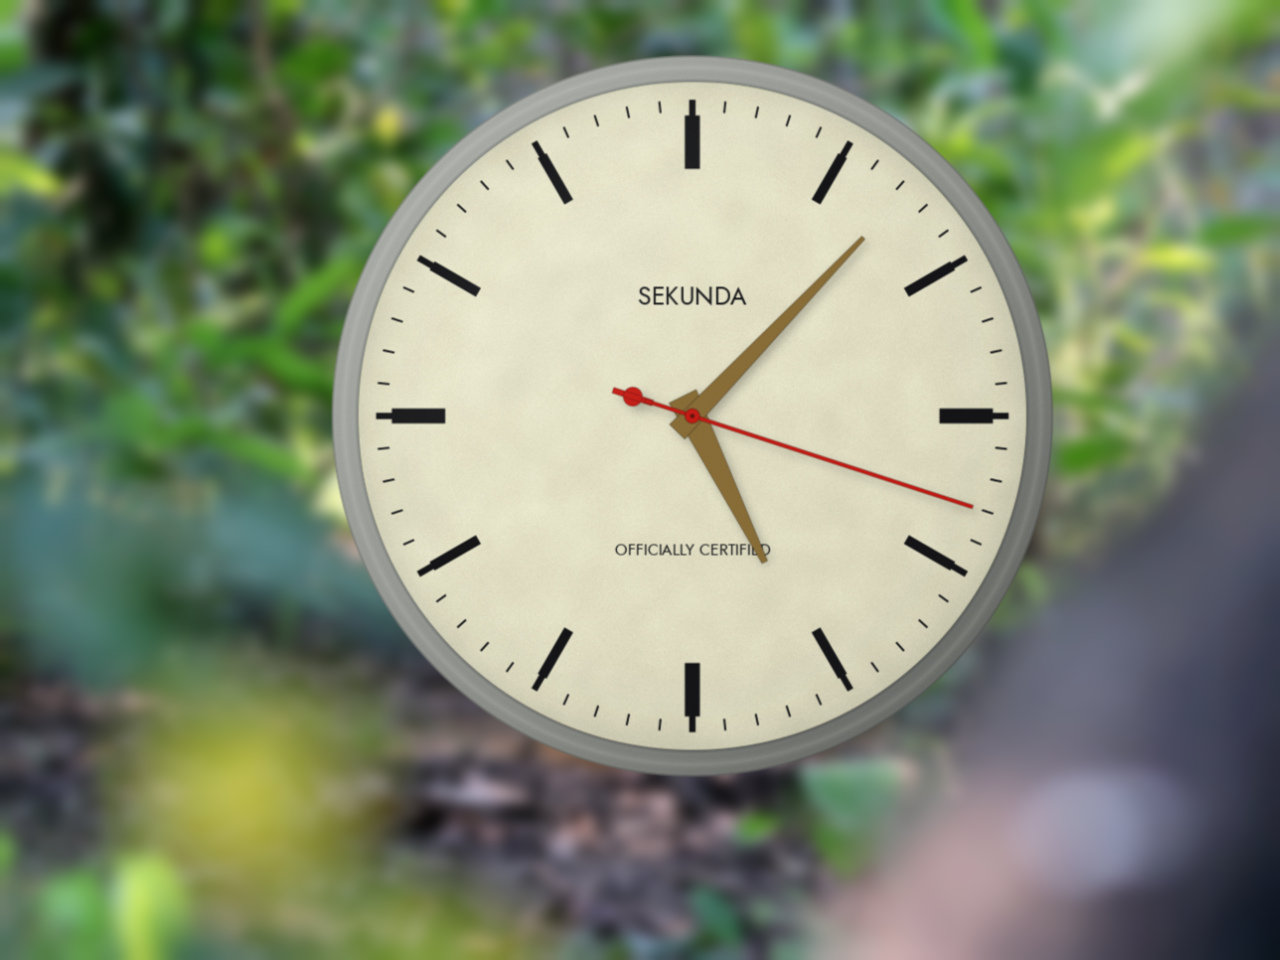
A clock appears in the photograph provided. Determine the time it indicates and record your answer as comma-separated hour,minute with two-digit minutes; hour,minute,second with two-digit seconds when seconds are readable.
5,07,18
